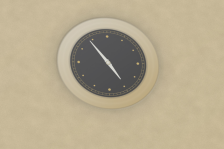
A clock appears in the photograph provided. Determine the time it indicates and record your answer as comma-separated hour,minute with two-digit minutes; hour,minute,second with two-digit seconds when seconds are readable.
4,54
